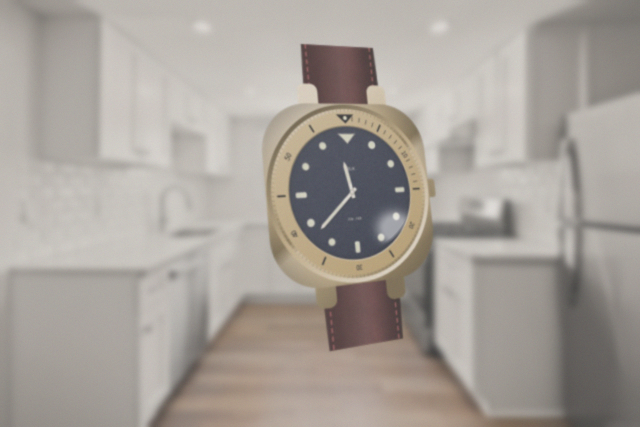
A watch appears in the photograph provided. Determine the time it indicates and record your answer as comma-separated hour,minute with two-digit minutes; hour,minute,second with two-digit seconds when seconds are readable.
11,38
